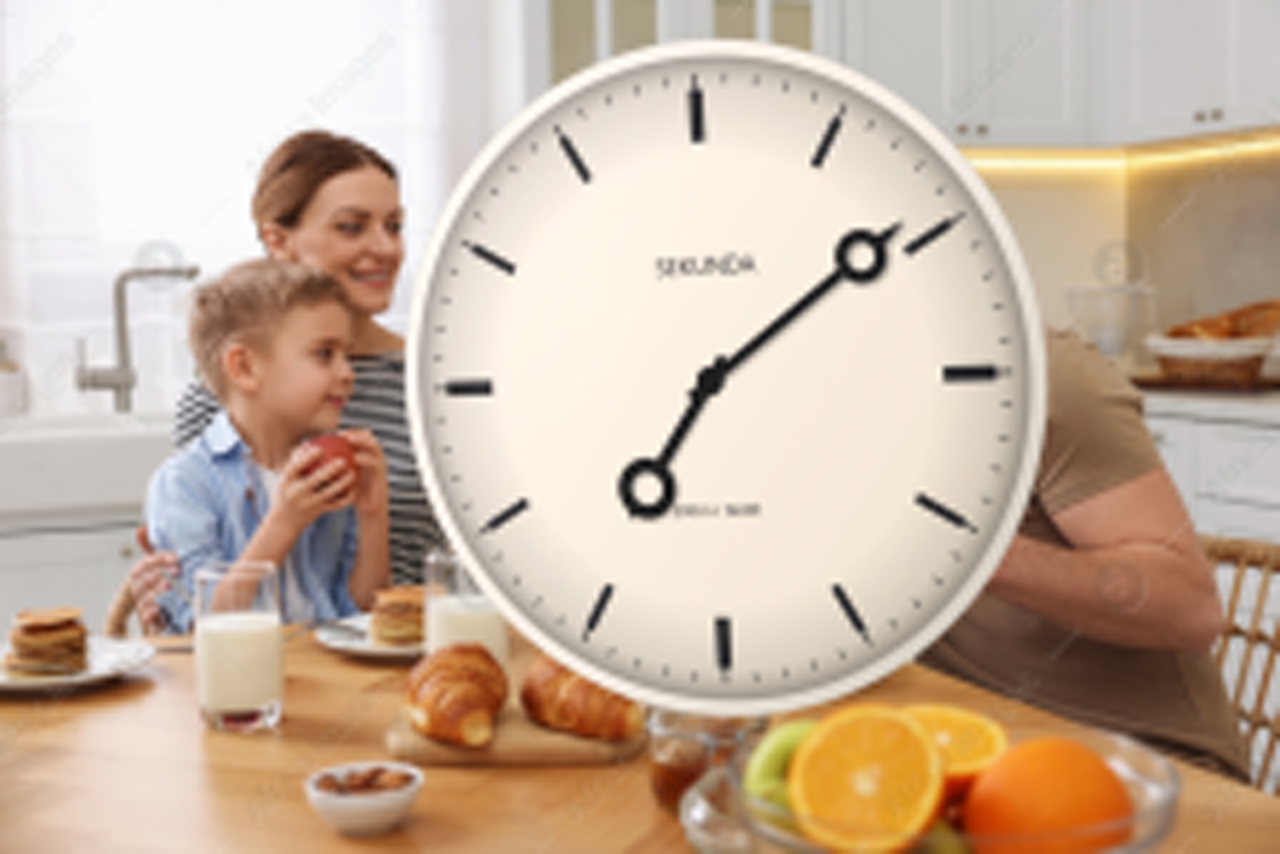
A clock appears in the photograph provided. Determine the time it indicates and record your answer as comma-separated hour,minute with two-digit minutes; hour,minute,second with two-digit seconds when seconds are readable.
7,09
